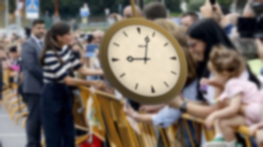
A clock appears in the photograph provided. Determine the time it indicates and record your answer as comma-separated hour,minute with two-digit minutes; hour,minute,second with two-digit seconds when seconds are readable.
9,03
